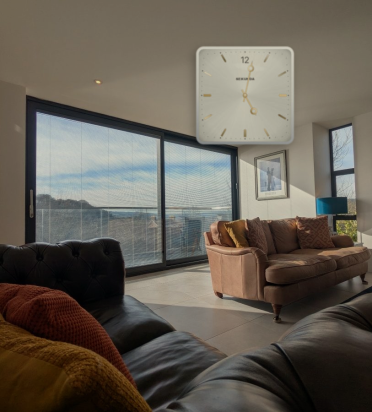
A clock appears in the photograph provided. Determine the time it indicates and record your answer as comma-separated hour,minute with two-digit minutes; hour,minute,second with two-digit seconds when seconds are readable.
5,02
